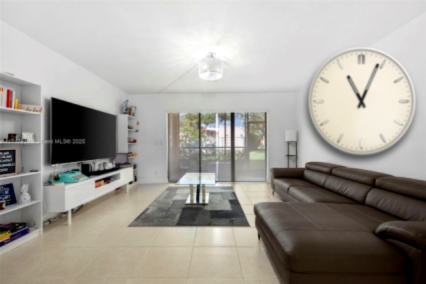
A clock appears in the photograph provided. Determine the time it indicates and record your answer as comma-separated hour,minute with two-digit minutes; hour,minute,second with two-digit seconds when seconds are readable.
11,04
